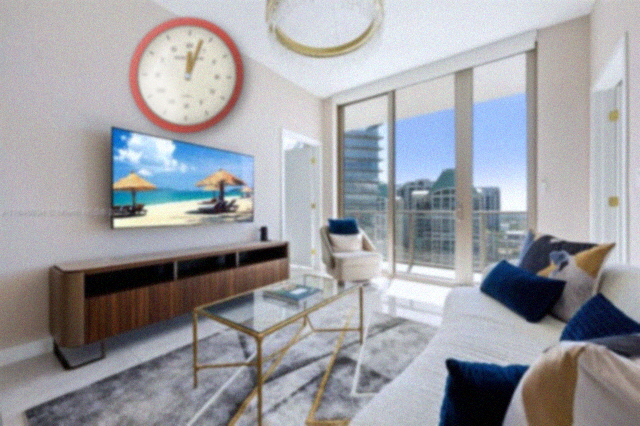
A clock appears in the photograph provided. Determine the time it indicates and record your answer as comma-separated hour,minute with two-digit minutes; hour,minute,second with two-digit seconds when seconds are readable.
12,03
